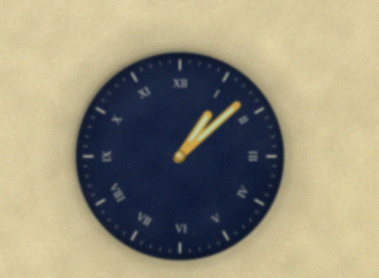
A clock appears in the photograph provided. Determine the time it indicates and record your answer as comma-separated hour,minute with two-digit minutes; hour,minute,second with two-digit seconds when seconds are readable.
1,08
